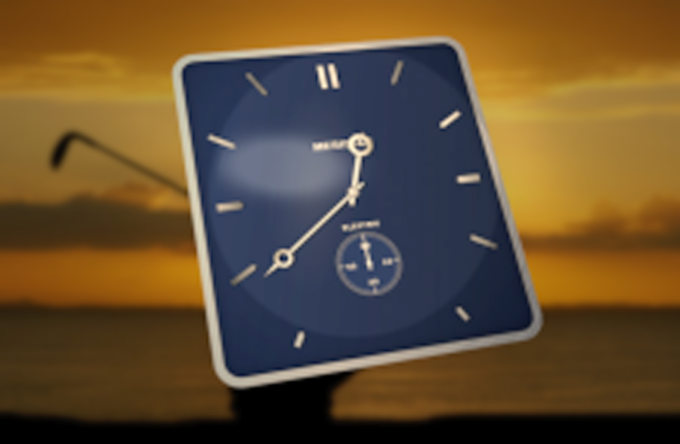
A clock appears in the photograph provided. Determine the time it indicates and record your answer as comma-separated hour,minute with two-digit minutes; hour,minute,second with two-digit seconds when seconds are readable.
12,39
